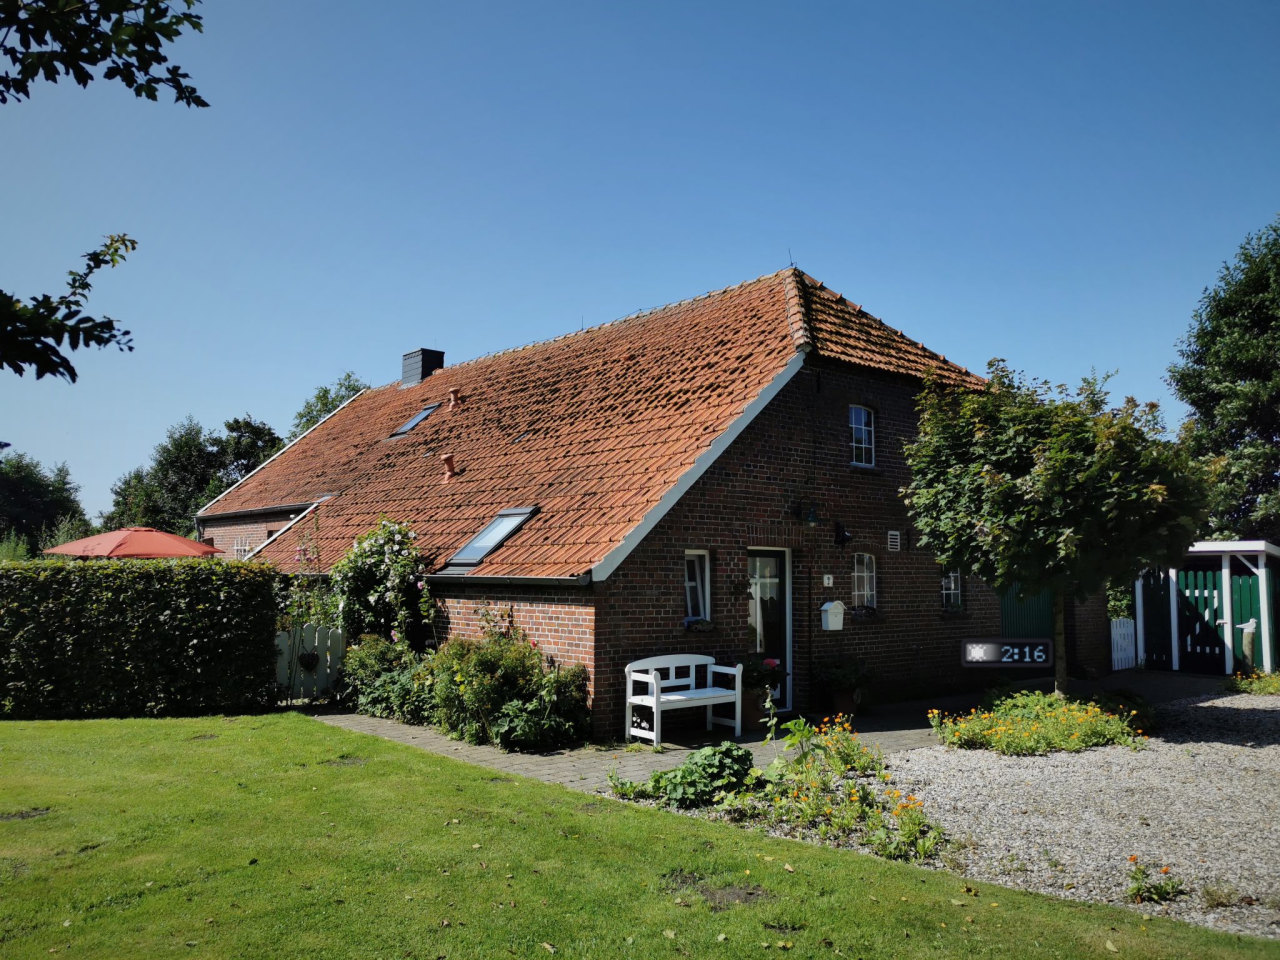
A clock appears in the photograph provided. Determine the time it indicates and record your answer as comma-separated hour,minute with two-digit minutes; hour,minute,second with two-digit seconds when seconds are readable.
2,16
